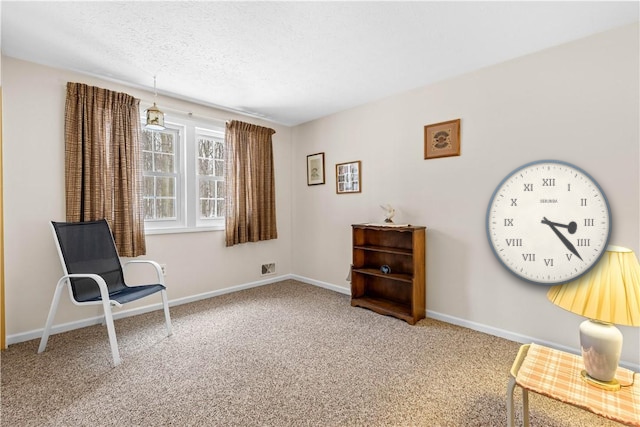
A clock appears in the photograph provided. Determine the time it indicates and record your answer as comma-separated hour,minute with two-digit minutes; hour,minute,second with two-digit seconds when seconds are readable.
3,23
